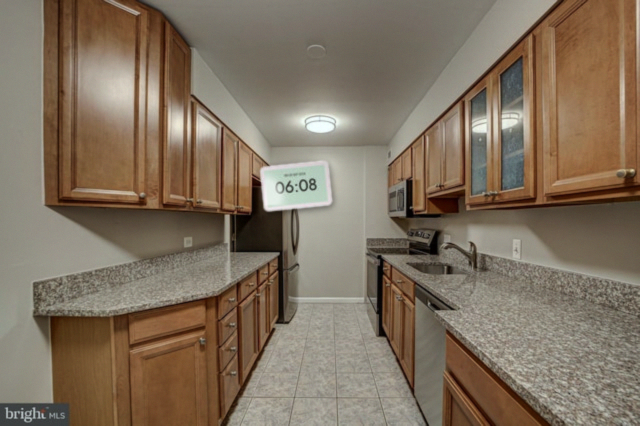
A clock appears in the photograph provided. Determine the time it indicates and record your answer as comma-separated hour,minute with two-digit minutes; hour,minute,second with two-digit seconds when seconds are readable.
6,08
